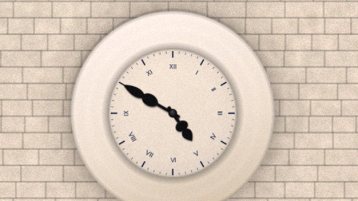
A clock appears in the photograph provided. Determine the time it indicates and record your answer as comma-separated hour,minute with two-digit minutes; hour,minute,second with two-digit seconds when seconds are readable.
4,50
